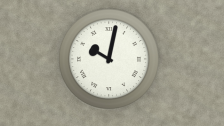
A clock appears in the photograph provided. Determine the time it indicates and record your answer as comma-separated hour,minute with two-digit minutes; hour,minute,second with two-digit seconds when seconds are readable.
10,02
